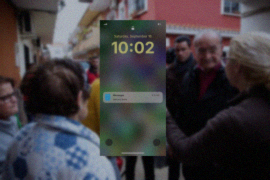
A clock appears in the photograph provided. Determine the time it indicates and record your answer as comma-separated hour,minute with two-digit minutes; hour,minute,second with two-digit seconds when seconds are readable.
10,02
